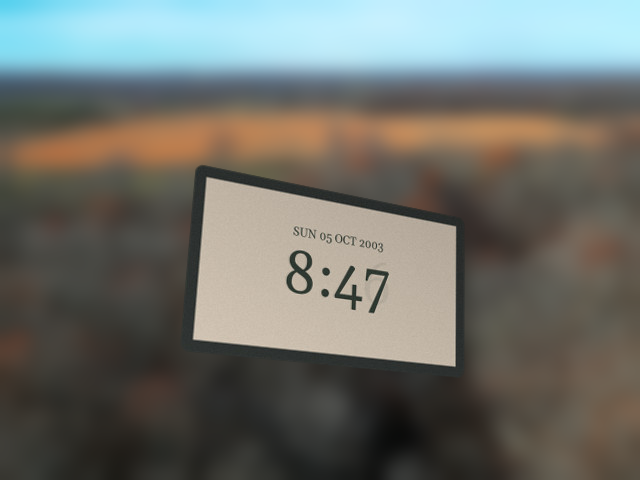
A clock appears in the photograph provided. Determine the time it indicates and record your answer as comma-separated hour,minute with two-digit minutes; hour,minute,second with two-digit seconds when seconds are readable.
8,47
